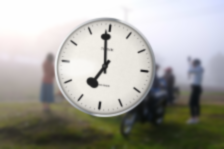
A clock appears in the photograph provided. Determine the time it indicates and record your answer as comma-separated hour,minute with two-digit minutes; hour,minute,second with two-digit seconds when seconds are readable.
6,59
